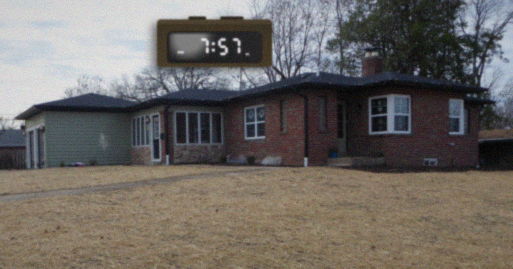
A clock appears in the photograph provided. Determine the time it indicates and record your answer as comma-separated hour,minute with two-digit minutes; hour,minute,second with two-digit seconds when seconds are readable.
7,57
